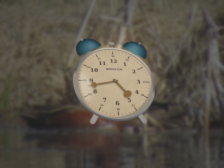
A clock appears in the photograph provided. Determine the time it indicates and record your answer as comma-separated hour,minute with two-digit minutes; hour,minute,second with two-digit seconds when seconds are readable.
4,43
